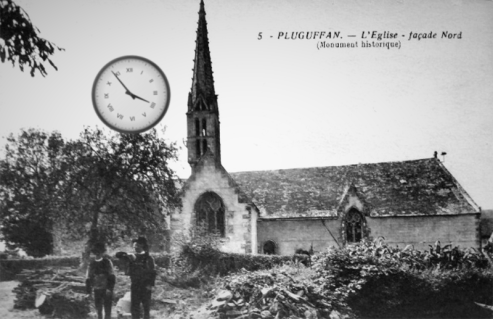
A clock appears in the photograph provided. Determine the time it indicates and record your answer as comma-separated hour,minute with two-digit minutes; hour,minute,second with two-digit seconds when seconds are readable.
3,54
